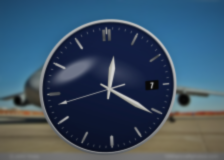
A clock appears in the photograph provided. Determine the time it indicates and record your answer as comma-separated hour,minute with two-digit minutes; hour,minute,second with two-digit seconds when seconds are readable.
12,20,43
